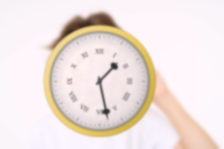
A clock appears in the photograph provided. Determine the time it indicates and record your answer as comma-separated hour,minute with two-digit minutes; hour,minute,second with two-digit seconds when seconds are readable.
1,28
